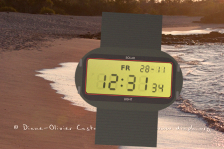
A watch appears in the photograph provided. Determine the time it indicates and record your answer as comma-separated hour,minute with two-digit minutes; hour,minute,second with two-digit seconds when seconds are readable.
12,31,34
